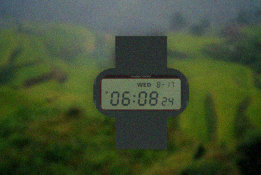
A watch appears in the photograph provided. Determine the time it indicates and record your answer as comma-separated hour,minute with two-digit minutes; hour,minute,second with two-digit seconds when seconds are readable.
6,08,24
